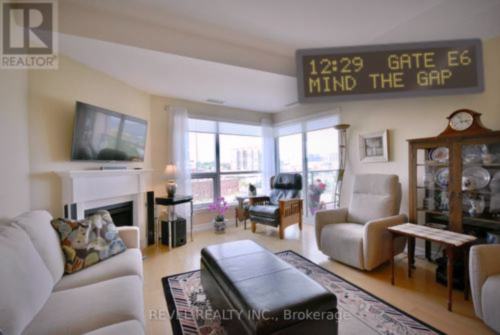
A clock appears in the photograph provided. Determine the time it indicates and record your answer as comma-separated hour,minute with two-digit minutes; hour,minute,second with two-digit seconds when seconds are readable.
12,29
